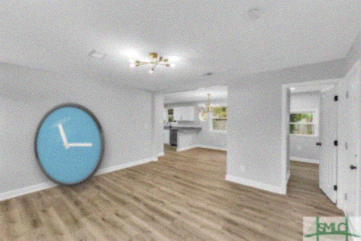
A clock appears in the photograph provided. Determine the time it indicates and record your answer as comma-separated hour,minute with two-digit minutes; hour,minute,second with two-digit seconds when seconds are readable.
11,15
